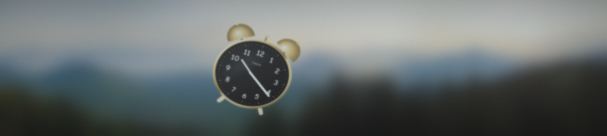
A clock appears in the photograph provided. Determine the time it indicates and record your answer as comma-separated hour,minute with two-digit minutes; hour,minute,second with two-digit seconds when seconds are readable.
10,21
